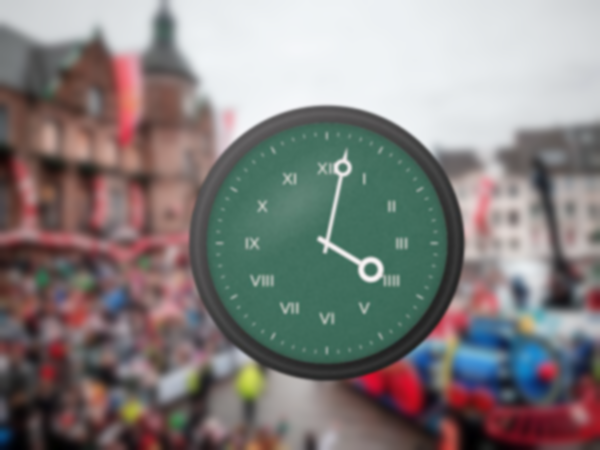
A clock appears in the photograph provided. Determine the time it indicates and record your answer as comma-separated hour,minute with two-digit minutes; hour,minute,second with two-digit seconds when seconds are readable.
4,02
